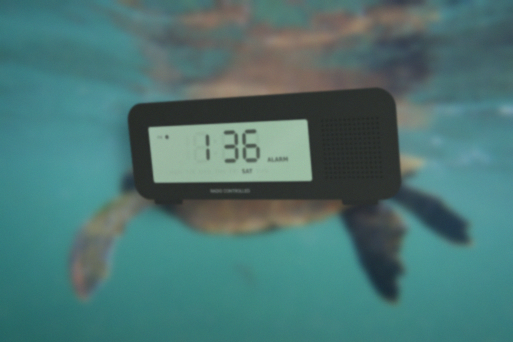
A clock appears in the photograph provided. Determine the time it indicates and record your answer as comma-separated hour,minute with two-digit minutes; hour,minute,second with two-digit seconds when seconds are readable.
1,36
